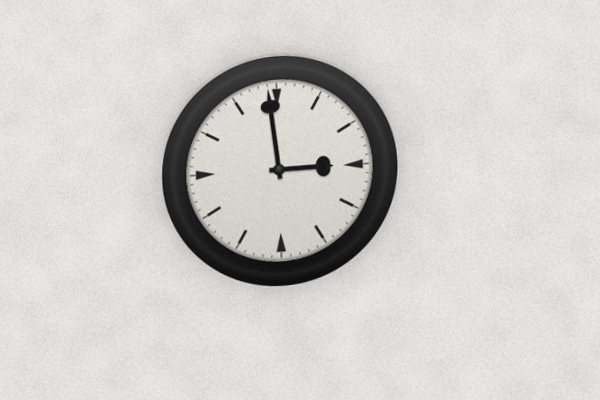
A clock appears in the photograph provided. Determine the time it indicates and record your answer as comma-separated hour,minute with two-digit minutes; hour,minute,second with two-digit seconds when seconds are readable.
2,59
